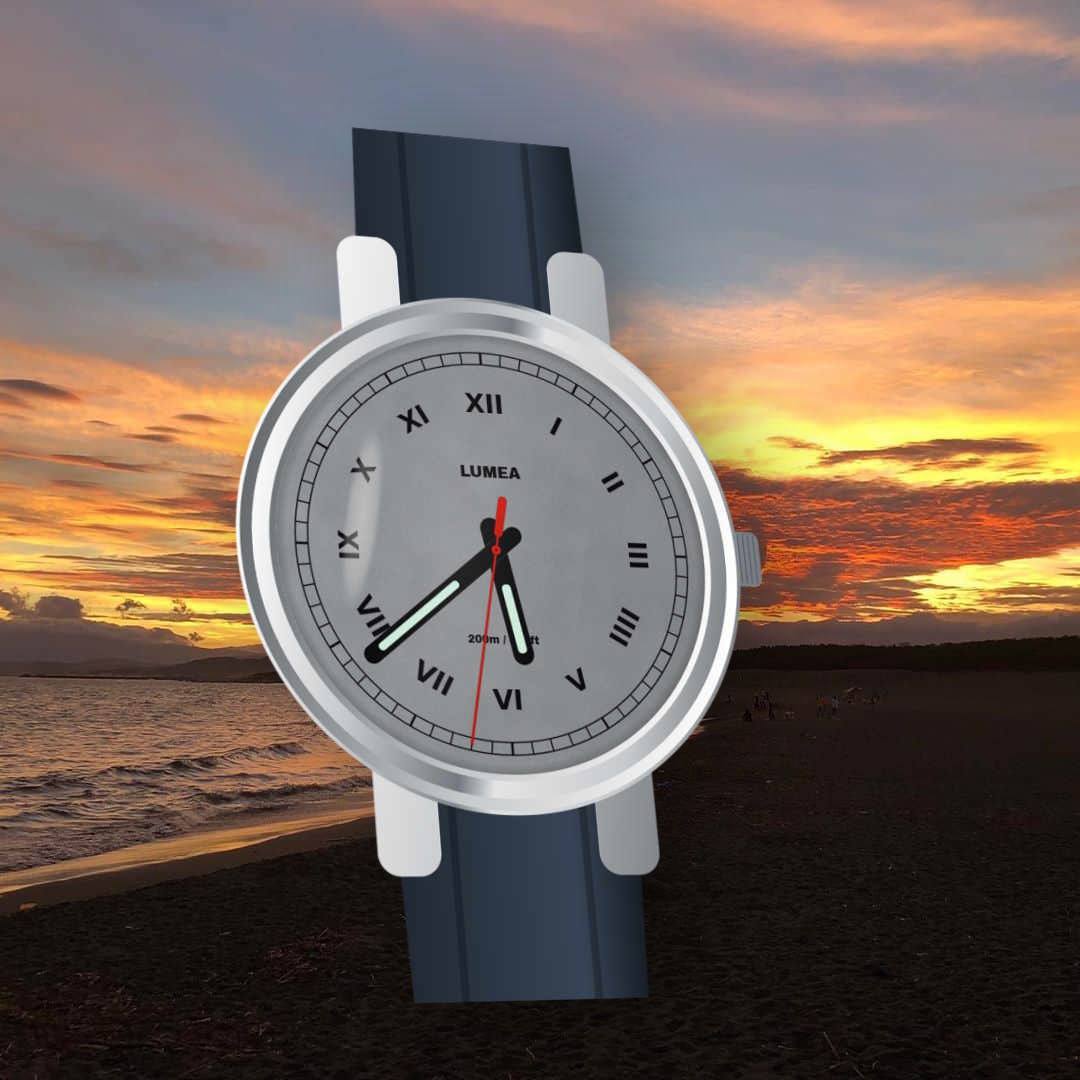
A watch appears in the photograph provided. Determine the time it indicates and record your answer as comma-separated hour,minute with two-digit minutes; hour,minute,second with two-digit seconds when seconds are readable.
5,38,32
